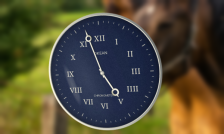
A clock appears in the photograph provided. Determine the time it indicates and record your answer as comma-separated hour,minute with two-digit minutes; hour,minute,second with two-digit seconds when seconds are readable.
4,57
